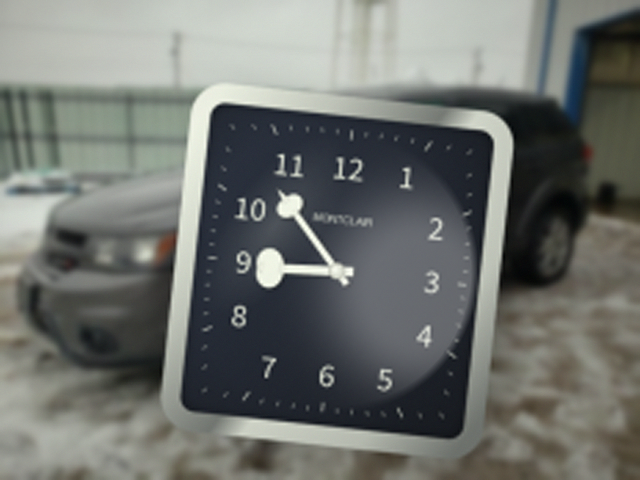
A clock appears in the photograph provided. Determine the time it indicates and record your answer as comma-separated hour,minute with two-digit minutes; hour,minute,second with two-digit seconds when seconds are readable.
8,53
